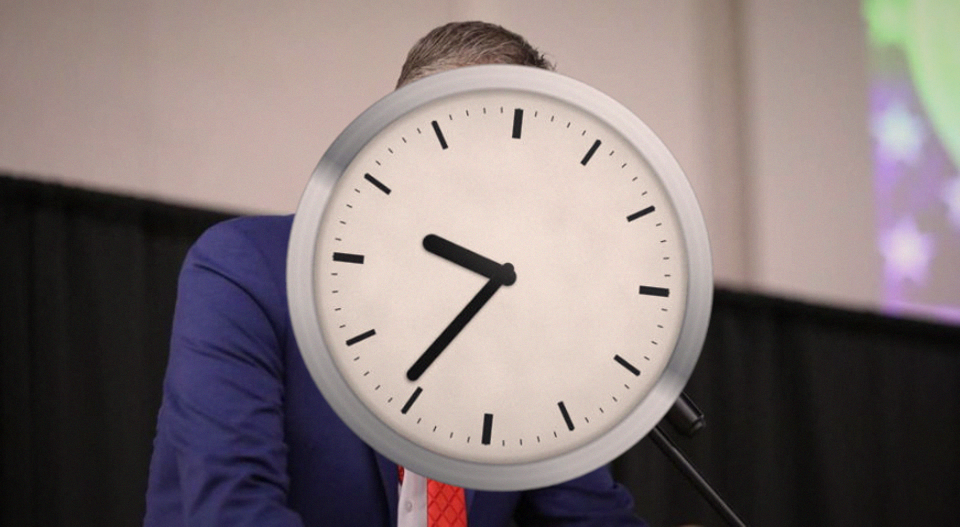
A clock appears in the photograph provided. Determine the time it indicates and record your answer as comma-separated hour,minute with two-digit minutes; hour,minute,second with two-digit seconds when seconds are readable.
9,36
